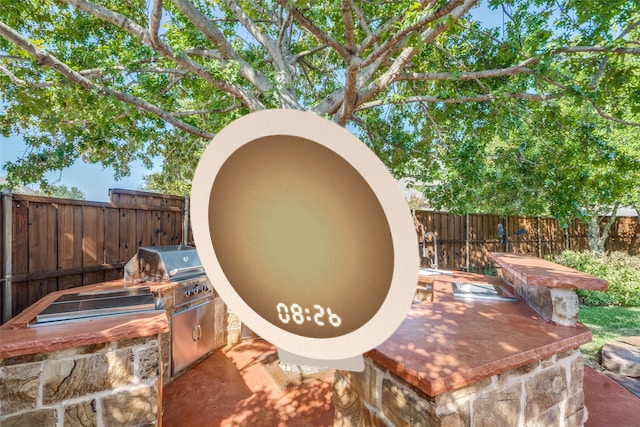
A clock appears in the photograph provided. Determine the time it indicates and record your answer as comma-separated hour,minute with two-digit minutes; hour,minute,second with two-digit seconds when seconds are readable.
8,26
